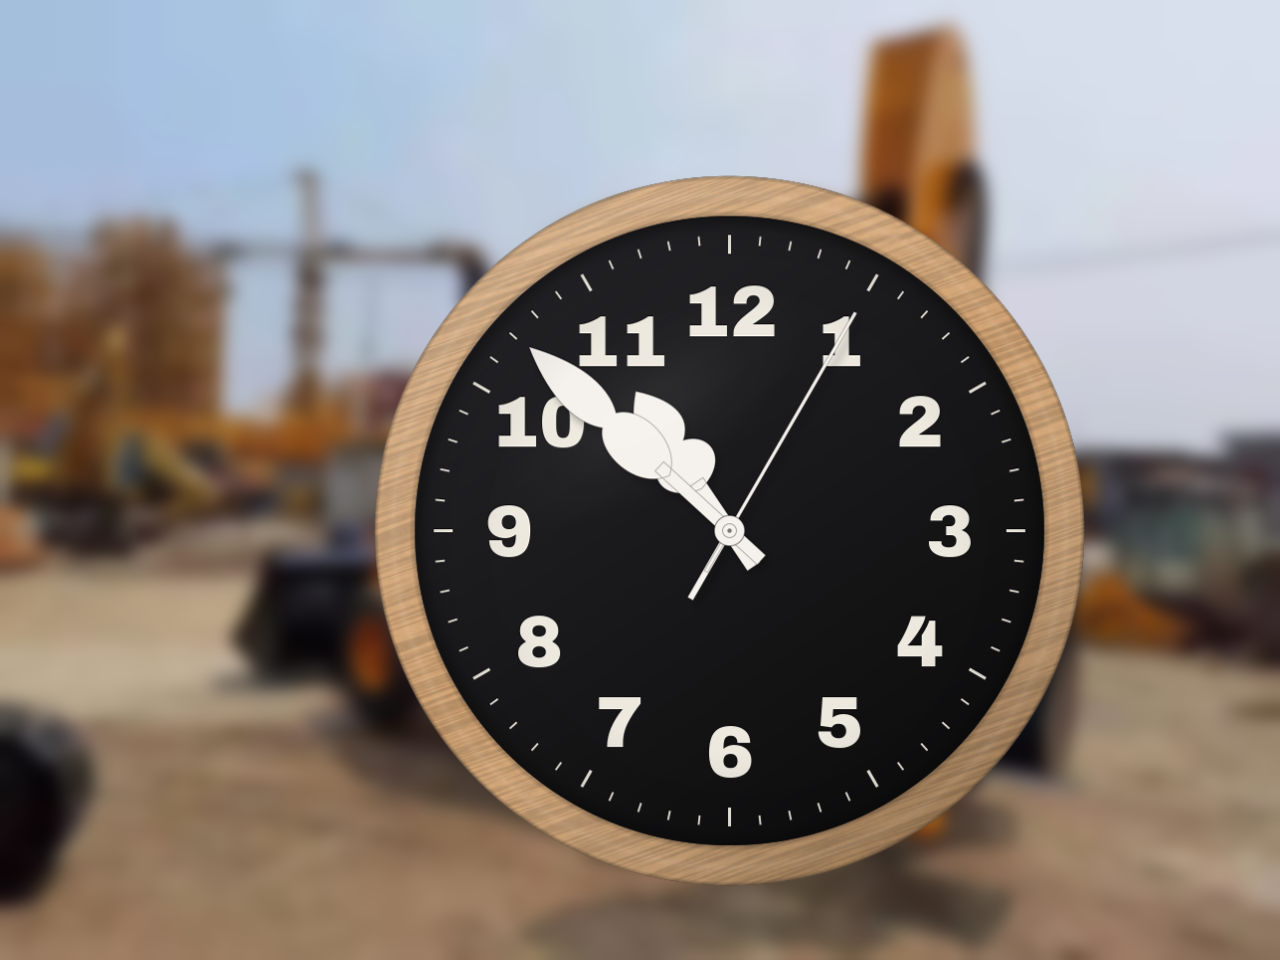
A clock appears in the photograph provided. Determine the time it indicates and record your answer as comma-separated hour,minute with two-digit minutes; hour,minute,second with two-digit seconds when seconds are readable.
10,52,05
